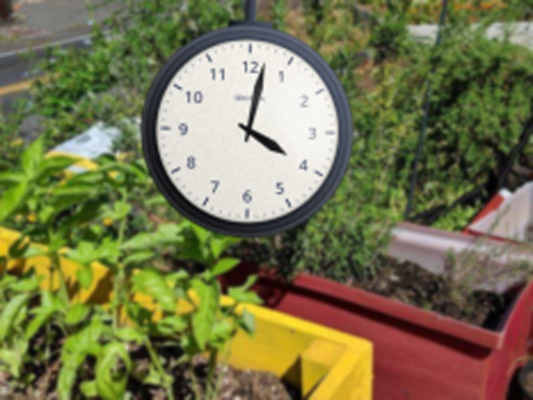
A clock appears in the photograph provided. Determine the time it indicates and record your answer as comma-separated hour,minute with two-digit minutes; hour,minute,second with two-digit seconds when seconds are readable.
4,02
